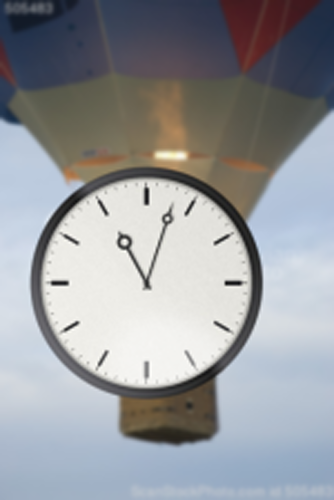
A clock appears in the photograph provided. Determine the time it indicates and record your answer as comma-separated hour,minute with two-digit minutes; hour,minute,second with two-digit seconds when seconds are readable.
11,03
